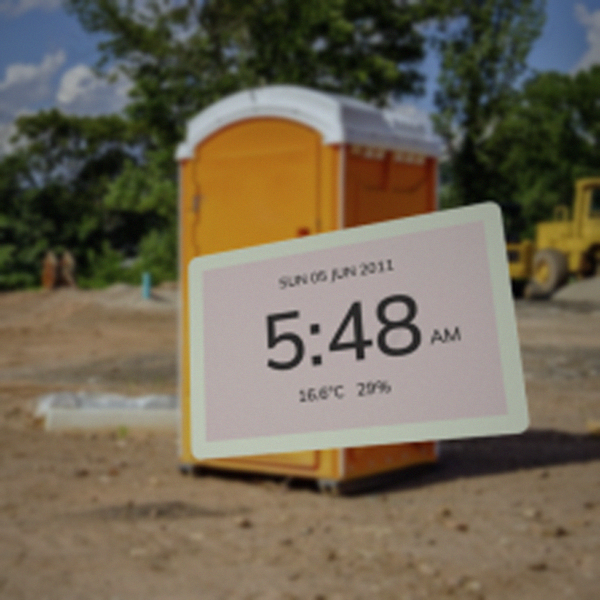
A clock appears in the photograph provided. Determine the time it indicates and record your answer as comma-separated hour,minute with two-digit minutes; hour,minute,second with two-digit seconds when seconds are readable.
5,48
